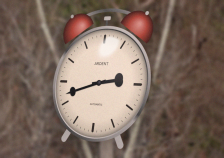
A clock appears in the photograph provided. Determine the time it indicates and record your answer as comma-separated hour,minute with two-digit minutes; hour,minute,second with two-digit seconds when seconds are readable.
2,42
